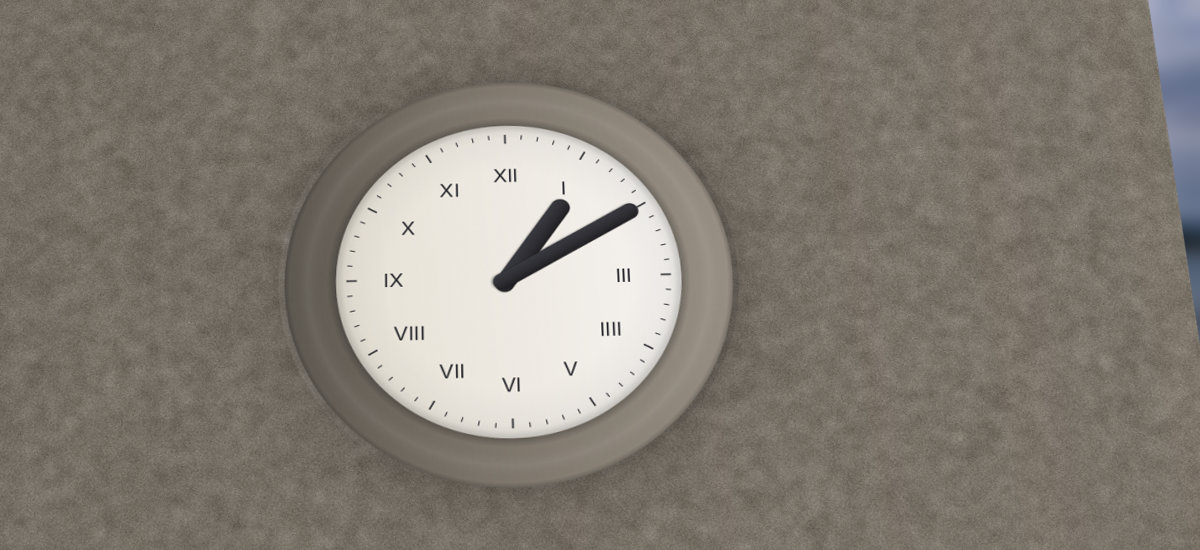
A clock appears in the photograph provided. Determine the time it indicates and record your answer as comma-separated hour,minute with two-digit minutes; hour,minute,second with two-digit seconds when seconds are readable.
1,10
